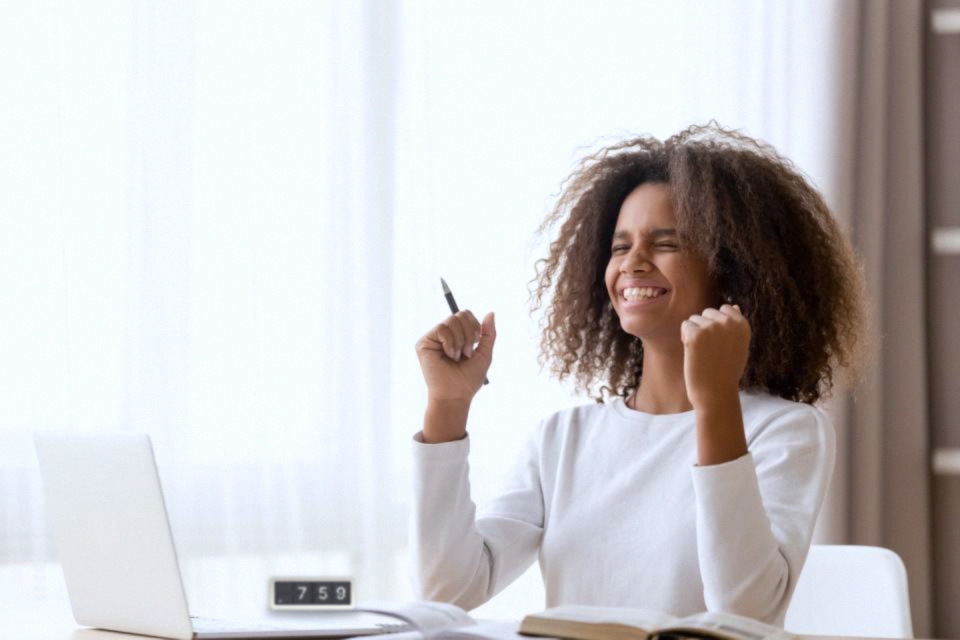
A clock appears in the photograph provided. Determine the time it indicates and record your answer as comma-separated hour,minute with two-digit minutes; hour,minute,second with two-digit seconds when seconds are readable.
7,59
